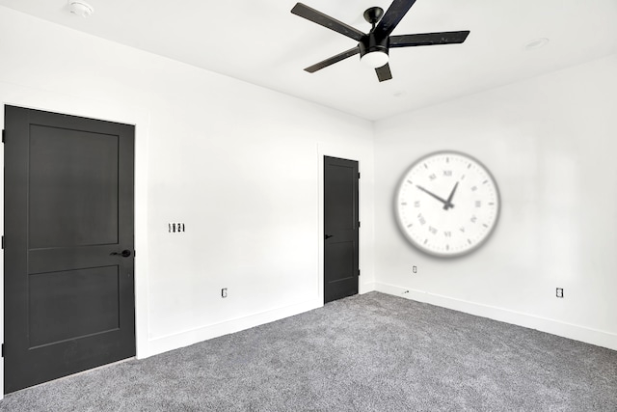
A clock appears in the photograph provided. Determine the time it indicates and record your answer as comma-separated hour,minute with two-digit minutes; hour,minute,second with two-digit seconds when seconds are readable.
12,50
